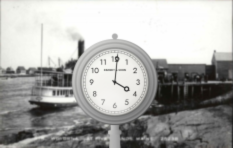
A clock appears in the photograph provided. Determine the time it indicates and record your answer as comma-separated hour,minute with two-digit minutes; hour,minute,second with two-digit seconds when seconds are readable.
4,01
